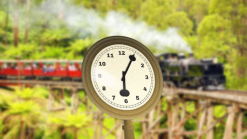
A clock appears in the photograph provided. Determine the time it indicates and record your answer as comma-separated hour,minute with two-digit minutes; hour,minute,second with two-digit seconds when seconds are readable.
6,05
